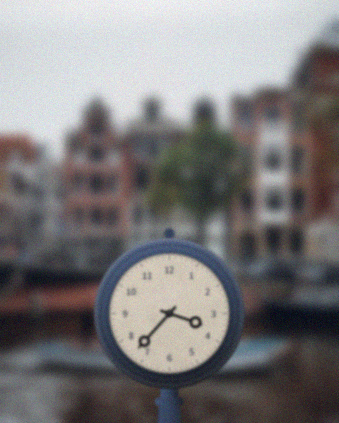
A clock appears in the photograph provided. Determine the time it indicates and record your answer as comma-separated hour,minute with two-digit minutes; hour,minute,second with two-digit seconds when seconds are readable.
3,37
